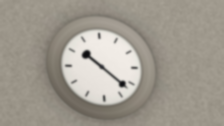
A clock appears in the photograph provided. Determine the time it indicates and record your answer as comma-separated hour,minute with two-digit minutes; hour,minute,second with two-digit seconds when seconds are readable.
10,22
